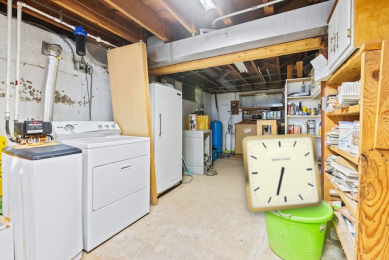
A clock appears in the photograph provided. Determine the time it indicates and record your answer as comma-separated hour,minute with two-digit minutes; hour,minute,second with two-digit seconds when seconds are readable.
6,33
